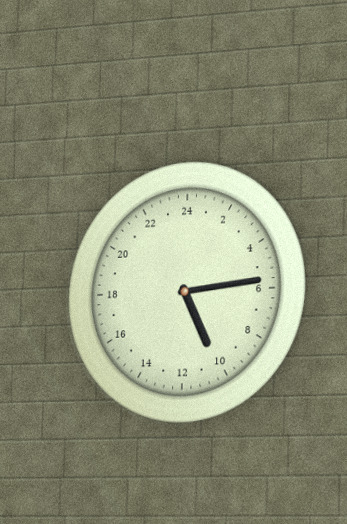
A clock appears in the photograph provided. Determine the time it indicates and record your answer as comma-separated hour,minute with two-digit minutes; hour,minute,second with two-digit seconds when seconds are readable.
10,14
